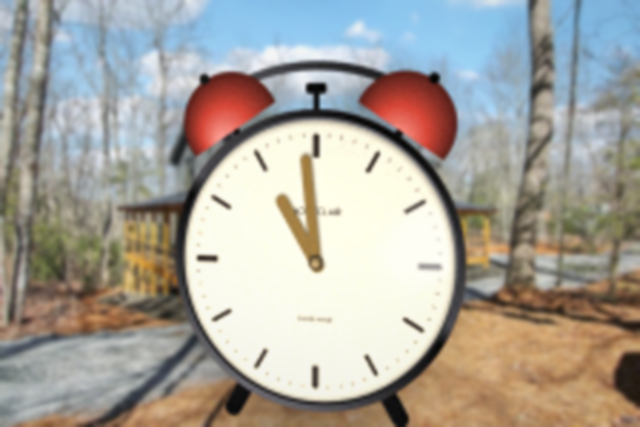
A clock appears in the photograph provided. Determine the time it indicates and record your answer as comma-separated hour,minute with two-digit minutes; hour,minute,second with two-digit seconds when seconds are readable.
10,59
